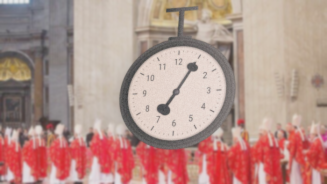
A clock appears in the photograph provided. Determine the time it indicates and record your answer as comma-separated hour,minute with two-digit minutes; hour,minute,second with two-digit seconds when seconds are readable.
7,05
